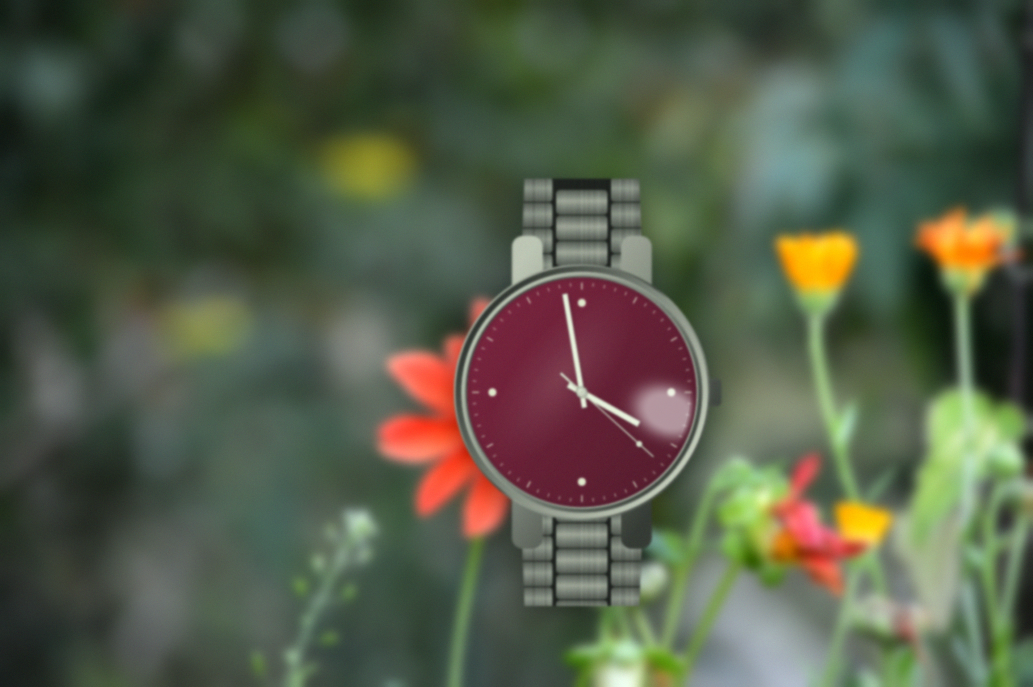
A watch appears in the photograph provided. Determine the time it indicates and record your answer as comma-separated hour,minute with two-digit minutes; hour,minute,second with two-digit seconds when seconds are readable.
3,58,22
